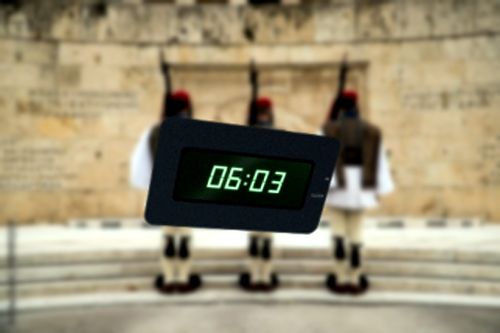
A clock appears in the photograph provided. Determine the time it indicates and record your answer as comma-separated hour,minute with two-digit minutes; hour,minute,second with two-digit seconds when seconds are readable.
6,03
